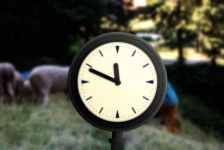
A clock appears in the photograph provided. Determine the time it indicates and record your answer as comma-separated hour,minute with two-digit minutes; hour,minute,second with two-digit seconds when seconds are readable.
11,49
